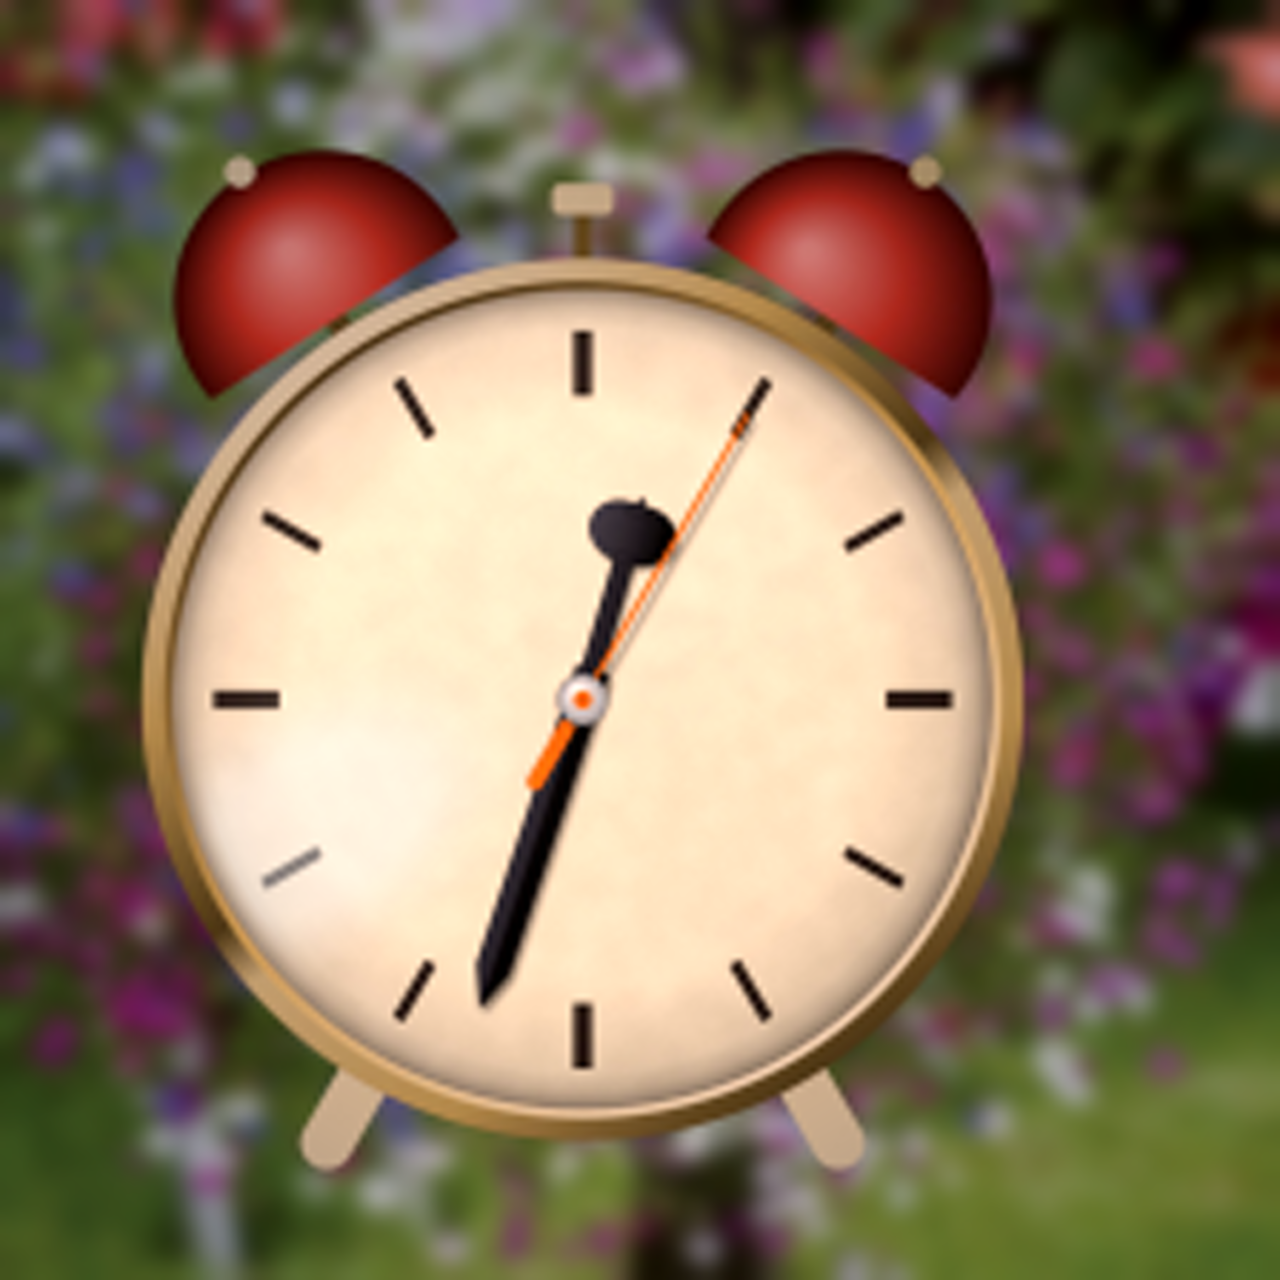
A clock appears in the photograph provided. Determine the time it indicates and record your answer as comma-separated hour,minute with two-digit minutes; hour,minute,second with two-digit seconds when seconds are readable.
12,33,05
